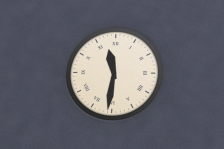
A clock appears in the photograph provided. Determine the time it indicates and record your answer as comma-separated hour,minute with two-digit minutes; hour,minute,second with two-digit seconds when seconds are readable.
11,31
